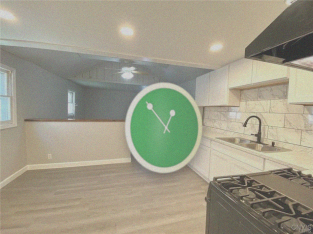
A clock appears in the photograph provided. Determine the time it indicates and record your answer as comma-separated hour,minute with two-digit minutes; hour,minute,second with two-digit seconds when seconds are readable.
12,53
